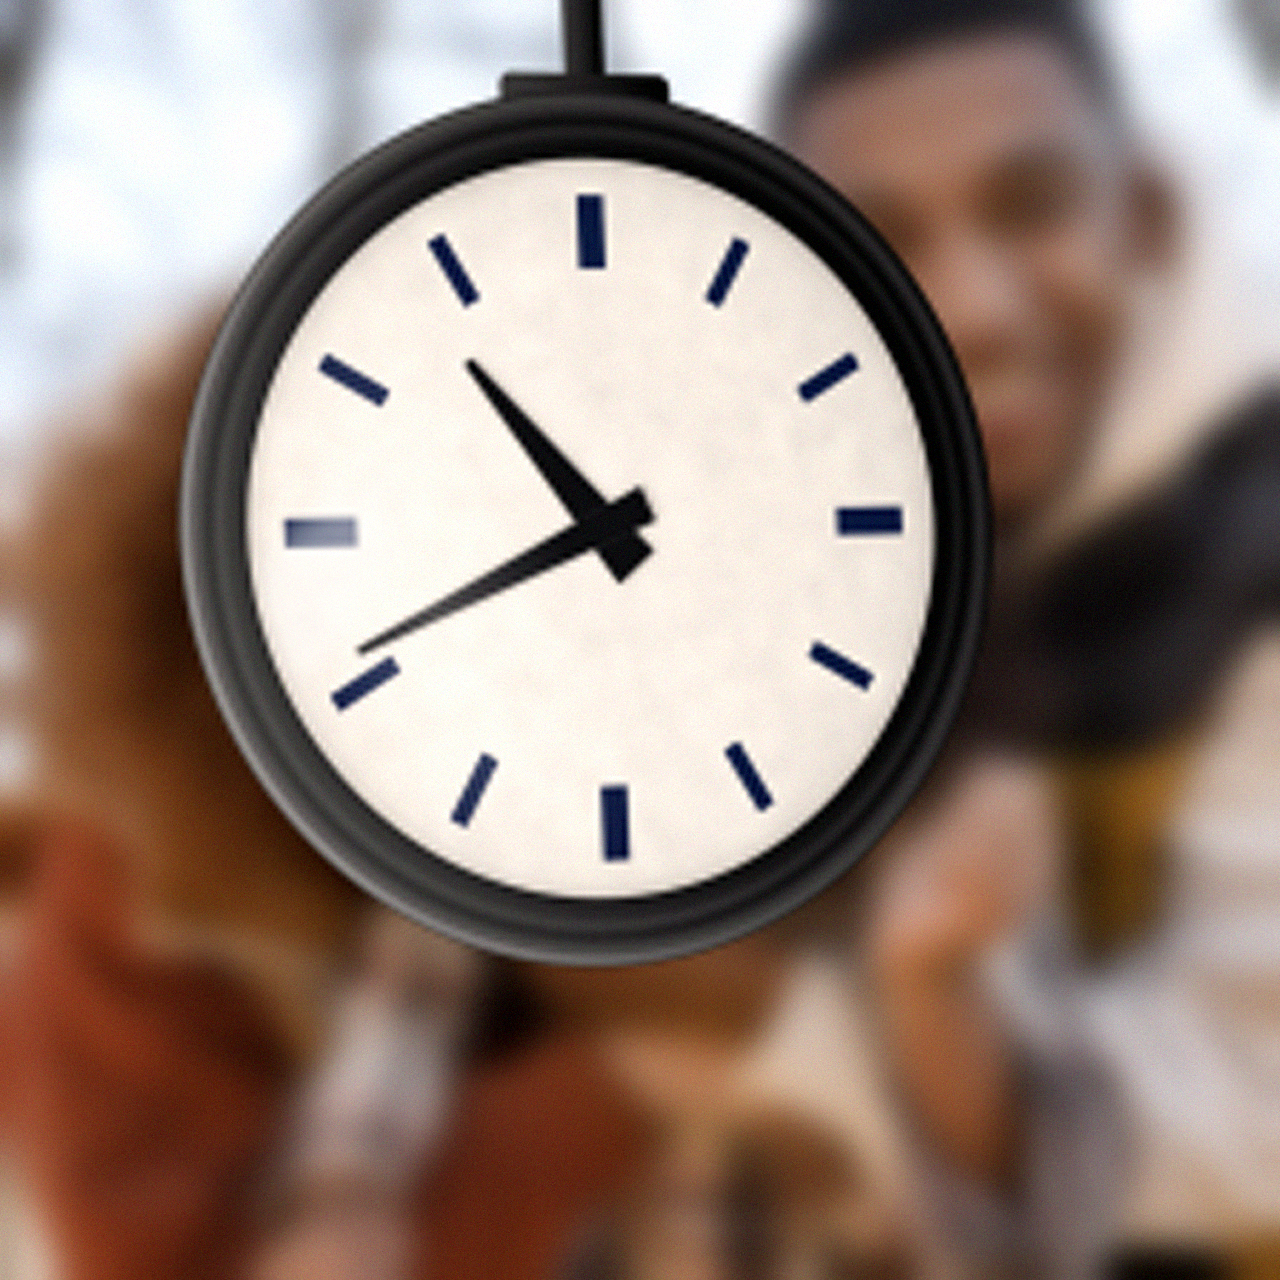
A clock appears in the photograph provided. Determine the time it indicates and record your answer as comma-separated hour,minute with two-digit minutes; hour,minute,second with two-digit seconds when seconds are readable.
10,41
